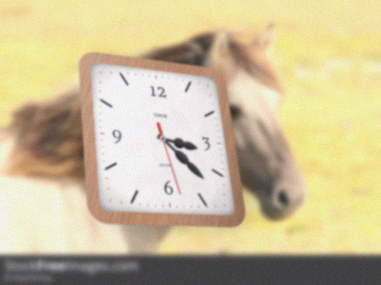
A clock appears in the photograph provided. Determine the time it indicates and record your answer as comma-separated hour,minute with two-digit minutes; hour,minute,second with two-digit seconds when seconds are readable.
3,22,28
